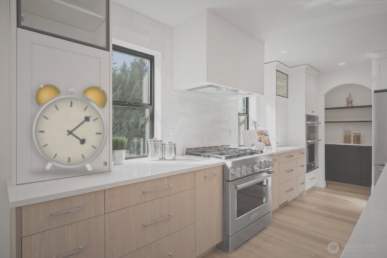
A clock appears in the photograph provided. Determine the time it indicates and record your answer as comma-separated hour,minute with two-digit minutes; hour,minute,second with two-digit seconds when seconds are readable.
4,08
